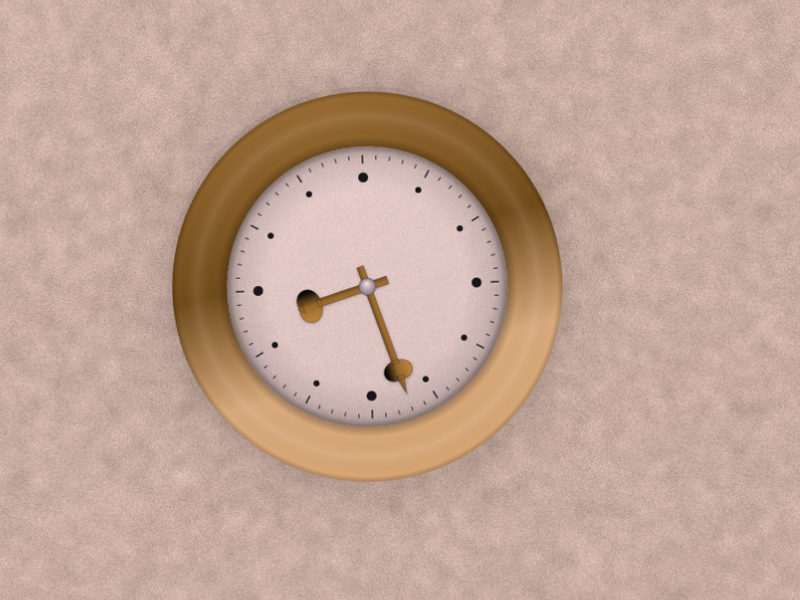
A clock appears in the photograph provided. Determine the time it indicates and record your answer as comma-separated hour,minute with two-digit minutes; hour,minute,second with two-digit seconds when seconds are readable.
8,27
